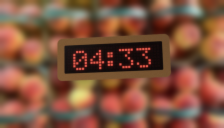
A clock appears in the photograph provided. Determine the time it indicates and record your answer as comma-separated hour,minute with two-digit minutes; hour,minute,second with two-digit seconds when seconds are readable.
4,33
